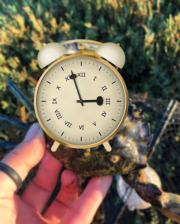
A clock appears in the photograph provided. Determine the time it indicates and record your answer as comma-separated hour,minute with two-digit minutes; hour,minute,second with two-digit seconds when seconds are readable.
2,57
